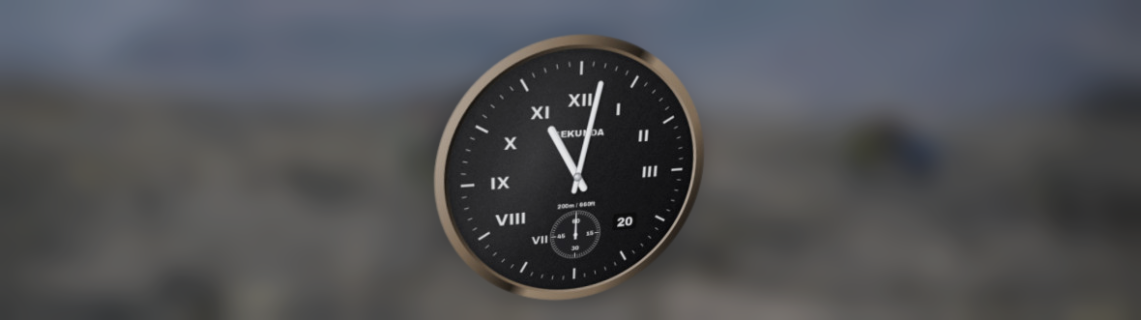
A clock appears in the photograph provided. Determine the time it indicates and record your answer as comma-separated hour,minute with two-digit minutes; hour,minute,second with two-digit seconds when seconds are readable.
11,02
